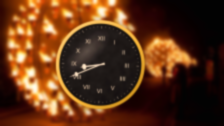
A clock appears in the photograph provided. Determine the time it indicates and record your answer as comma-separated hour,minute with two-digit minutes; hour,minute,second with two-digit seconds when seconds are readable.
8,41
